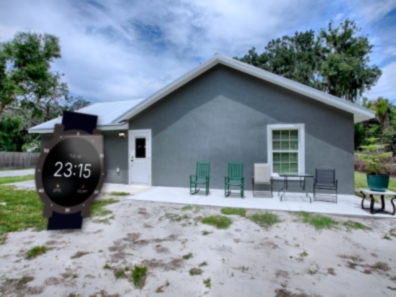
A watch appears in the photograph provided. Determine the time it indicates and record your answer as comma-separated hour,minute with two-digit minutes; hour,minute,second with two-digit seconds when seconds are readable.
23,15
